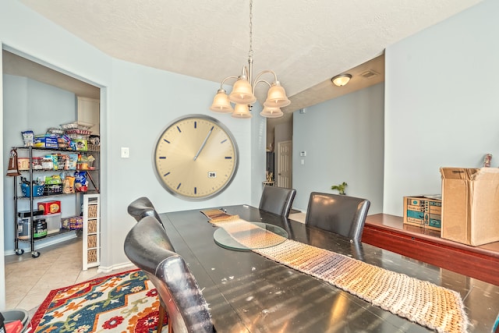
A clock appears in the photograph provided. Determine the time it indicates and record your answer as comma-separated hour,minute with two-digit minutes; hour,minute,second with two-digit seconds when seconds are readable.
1,05
